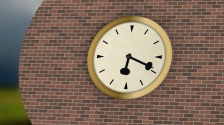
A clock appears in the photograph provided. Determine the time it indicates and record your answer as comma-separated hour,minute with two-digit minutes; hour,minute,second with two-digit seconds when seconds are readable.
6,19
